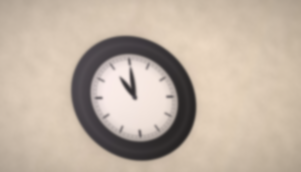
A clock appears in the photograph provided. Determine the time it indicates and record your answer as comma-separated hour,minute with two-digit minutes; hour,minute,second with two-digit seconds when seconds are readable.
11,00
